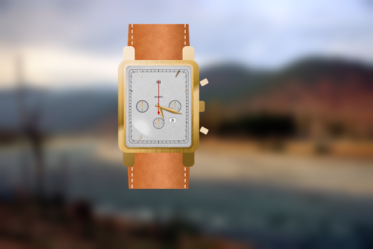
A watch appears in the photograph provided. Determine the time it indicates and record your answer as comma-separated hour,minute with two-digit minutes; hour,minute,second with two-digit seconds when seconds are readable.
5,18
